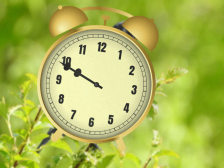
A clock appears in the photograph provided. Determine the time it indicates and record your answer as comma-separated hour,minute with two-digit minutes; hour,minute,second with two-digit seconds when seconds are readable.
9,49
